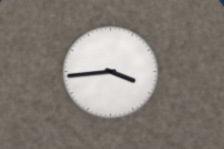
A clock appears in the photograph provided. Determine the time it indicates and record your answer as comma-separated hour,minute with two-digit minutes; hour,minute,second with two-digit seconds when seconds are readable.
3,44
